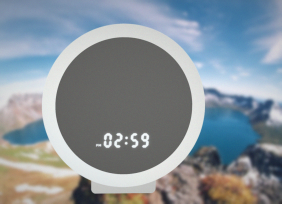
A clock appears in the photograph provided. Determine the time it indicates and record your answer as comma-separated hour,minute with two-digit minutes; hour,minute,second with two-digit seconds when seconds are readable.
2,59
